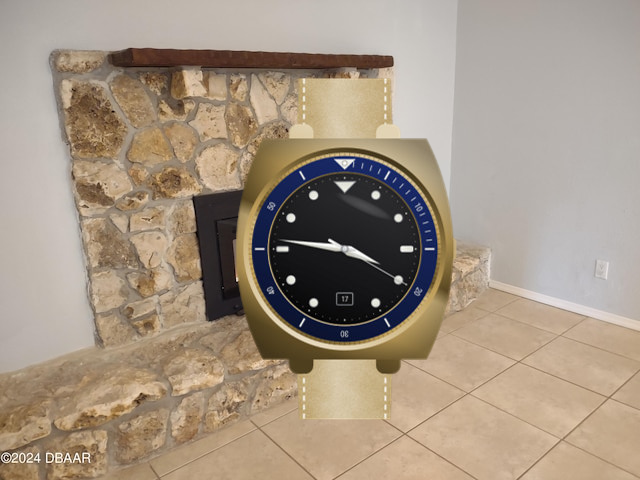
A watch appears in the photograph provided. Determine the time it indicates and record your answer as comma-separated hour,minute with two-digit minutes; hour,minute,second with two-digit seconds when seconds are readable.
3,46,20
